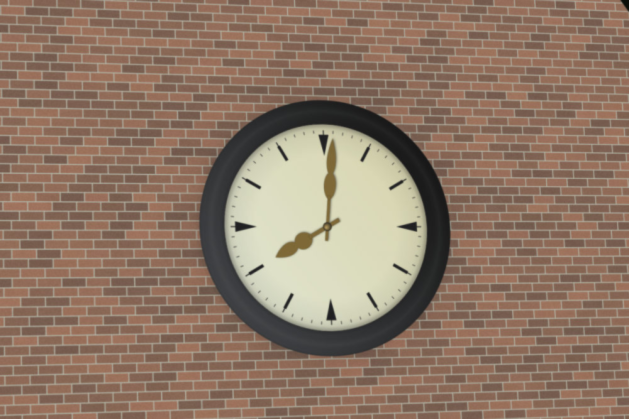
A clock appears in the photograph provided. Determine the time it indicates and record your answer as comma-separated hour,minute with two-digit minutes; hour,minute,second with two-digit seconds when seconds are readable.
8,01
